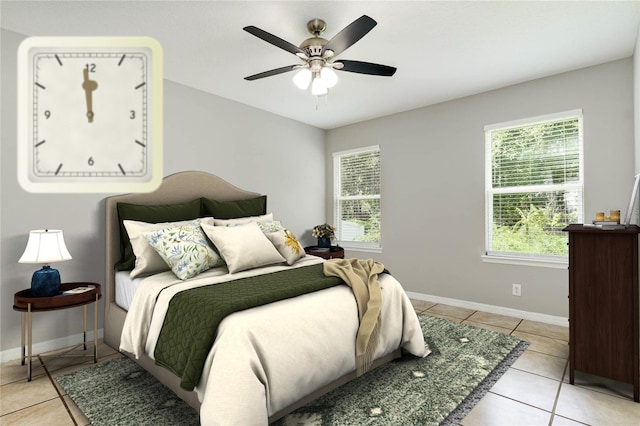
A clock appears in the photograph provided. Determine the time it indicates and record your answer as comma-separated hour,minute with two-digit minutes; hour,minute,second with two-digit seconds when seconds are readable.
11,59
